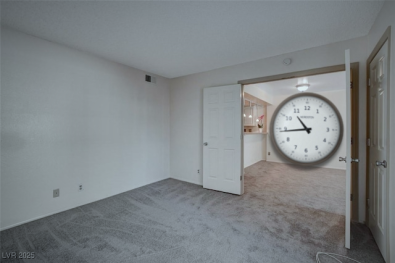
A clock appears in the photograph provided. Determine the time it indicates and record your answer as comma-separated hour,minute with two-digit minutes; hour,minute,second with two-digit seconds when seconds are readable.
10,44
